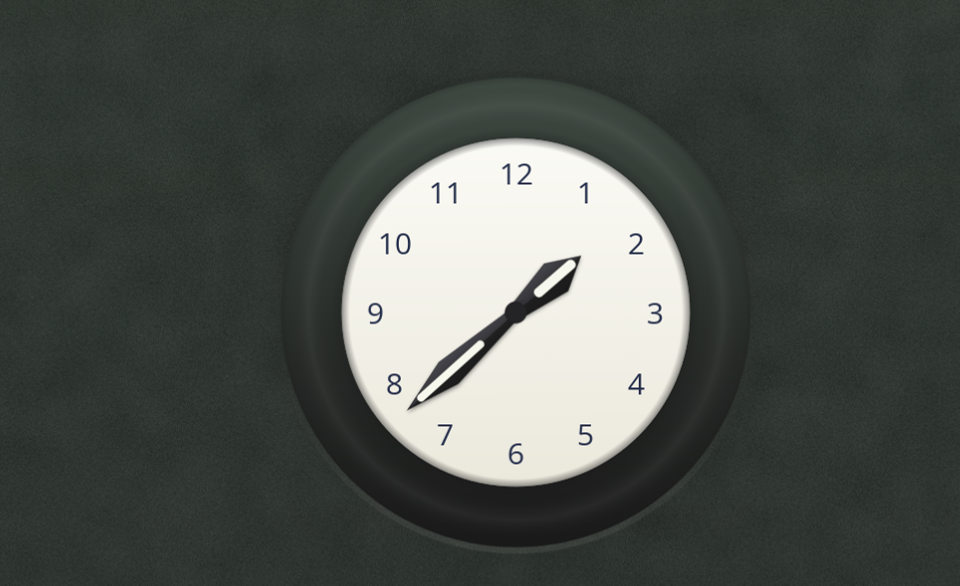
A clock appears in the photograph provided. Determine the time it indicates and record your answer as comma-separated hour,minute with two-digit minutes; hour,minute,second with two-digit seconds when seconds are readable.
1,38
